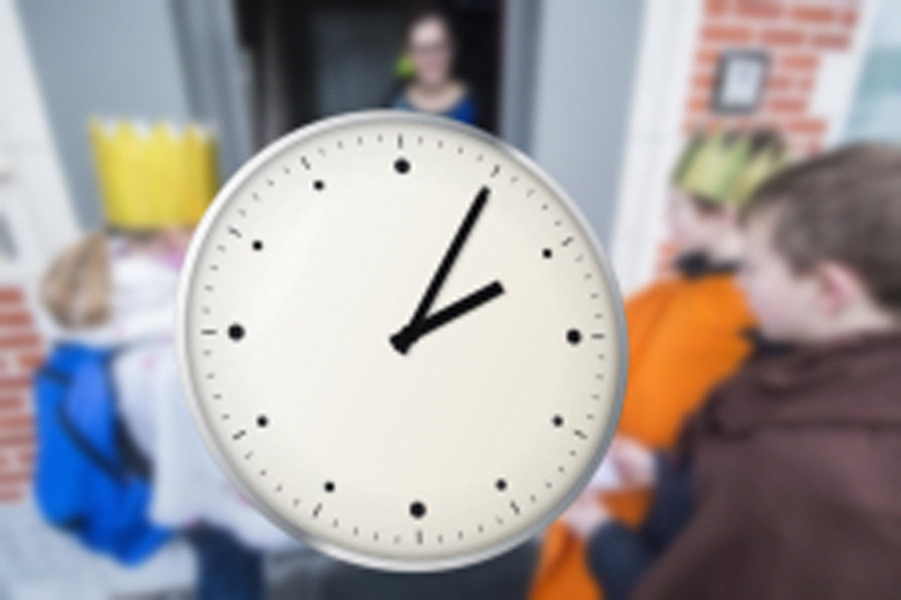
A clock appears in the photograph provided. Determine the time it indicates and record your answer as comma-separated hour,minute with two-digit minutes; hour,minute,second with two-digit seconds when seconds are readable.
2,05
